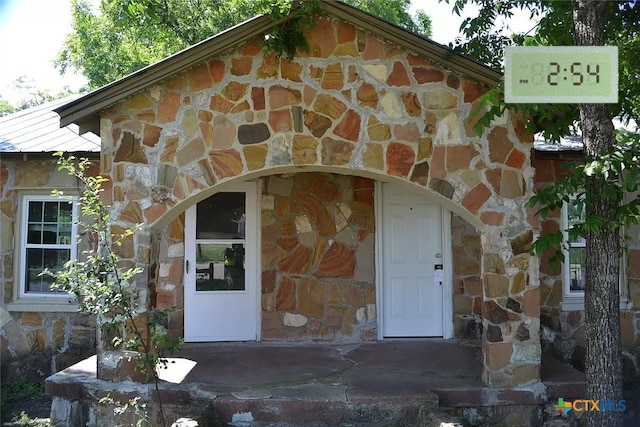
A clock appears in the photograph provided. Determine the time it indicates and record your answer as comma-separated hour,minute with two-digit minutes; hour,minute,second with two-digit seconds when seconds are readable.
2,54
